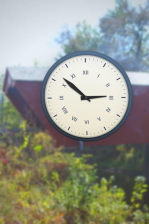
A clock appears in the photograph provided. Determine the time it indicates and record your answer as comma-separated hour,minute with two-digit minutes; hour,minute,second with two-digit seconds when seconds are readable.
2,52
